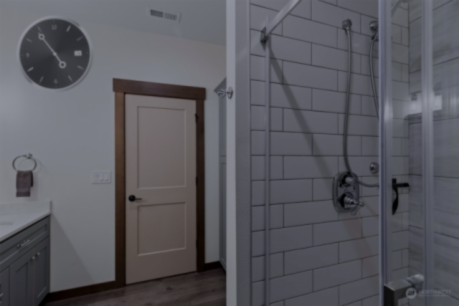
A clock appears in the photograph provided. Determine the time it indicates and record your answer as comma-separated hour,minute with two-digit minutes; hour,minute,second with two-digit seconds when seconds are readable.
4,54
